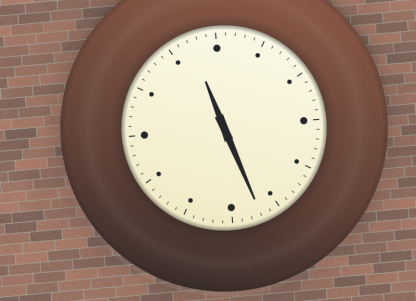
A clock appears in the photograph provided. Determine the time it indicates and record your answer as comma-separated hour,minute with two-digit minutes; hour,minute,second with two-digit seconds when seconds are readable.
11,27
